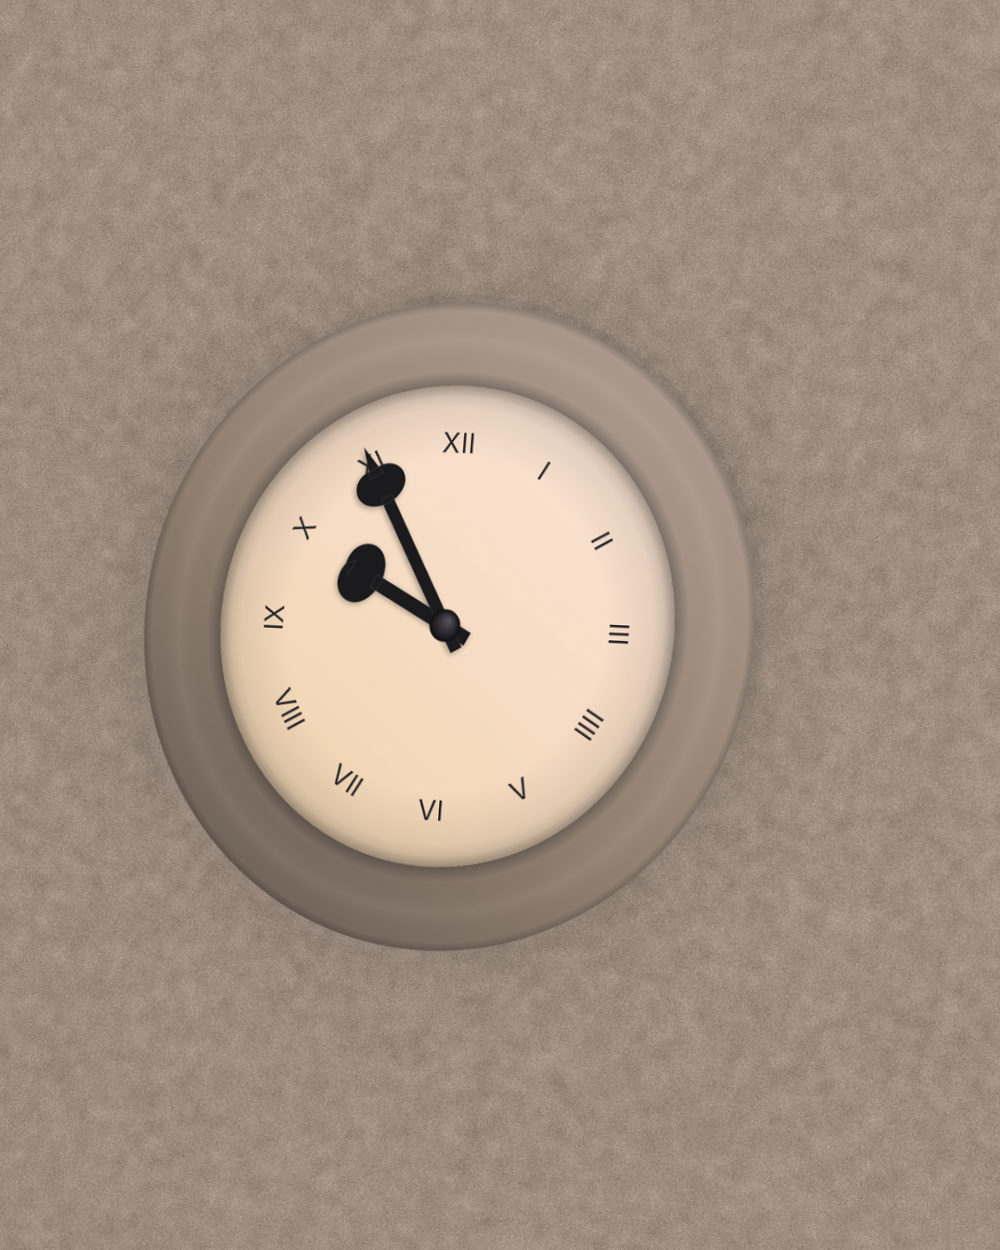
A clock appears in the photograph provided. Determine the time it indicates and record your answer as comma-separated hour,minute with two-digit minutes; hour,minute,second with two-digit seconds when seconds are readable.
9,55
